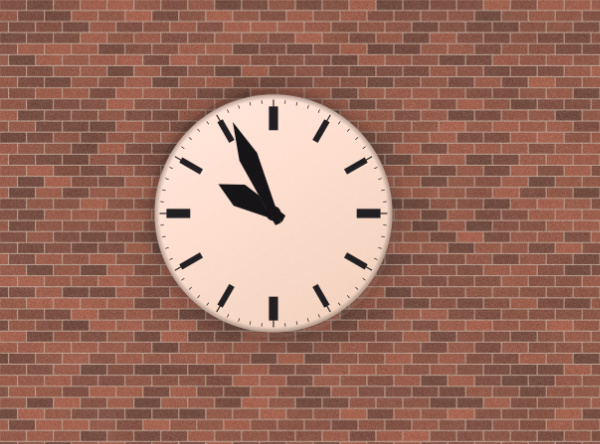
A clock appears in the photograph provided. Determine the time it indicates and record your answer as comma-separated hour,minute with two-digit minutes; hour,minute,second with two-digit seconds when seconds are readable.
9,56
